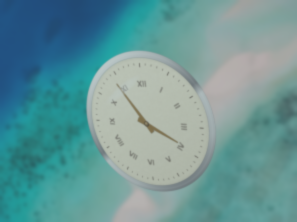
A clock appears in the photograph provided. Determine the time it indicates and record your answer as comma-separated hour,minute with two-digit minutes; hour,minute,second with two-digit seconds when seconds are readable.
3,54
